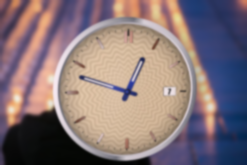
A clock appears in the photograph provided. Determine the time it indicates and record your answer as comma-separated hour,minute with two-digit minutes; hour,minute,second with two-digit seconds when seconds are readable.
12,48
